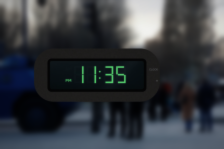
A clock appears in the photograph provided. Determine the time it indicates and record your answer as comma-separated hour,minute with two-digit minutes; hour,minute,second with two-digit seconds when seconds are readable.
11,35
